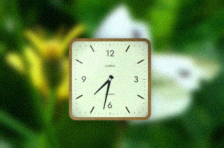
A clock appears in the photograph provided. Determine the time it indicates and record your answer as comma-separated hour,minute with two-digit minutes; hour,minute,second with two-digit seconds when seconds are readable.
7,32
